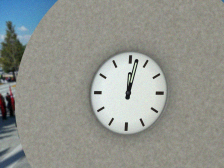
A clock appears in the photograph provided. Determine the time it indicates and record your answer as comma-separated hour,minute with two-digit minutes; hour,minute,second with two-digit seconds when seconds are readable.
12,02
